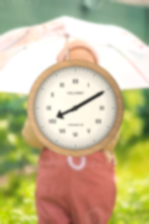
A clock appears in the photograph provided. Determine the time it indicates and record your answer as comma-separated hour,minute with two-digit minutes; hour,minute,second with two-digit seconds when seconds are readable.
8,10
